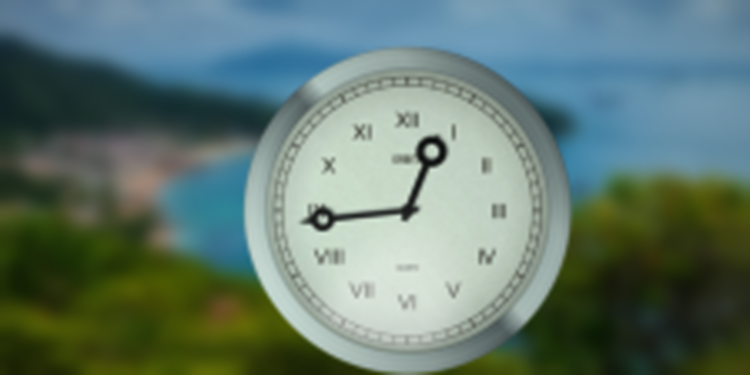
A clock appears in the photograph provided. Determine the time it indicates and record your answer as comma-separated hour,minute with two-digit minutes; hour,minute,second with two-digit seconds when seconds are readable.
12,44
